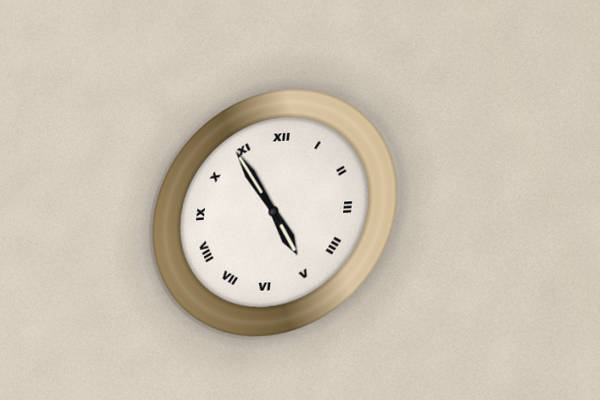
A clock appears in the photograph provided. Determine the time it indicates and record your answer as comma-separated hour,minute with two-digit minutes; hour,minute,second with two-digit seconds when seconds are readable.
4,54
